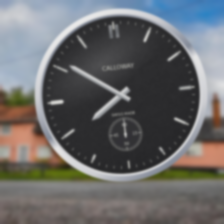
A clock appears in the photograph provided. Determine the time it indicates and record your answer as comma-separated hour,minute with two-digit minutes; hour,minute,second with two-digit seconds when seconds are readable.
7,51
